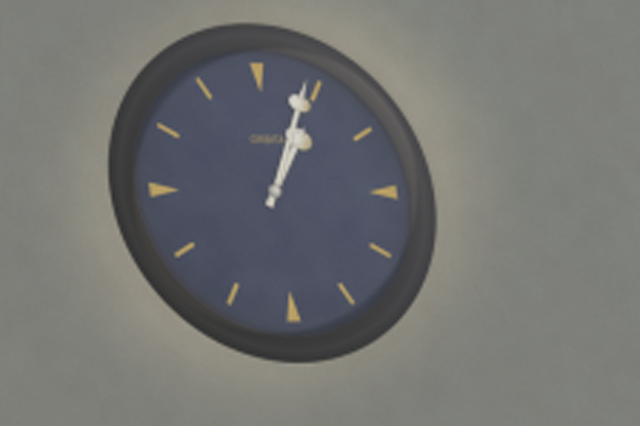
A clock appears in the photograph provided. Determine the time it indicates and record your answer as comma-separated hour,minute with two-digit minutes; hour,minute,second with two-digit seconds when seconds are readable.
1,04
